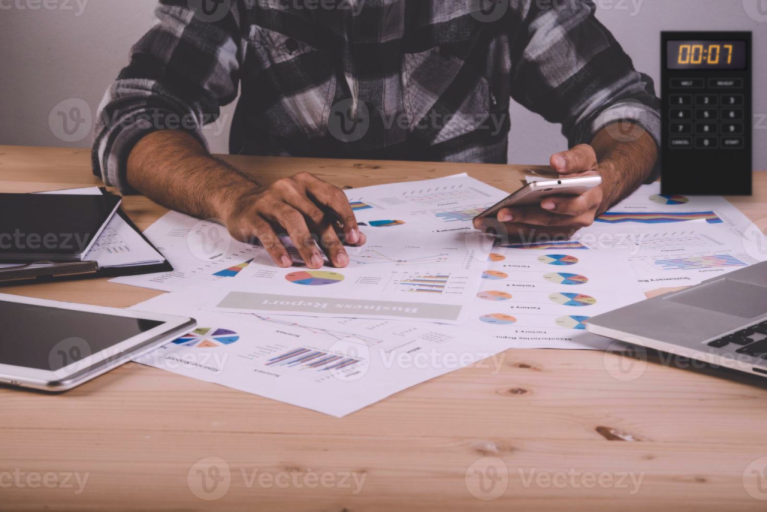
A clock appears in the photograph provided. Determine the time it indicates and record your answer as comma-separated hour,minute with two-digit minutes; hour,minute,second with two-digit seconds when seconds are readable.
0,07
